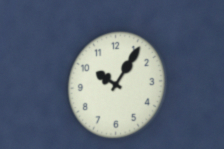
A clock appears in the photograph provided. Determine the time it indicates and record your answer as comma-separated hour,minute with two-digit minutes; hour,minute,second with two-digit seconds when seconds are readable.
10,06
